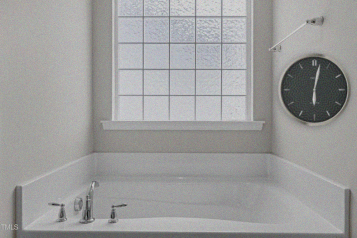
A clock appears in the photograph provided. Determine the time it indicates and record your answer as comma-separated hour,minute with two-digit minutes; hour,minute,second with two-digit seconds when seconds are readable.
6,02
